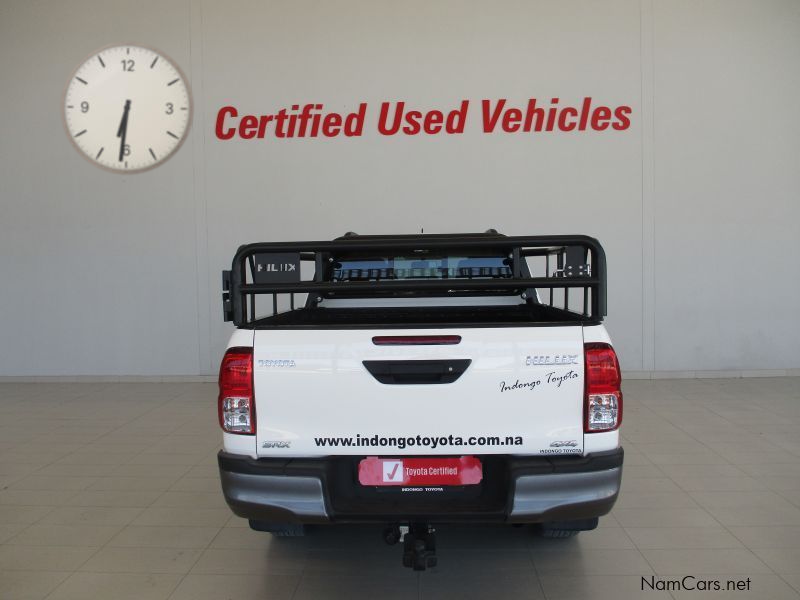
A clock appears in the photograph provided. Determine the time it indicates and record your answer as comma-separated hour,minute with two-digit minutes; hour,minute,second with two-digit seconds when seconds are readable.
6,31
